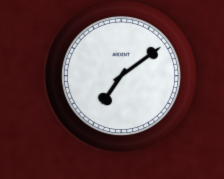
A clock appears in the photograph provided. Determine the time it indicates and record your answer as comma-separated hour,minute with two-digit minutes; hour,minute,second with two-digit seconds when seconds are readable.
7,09
